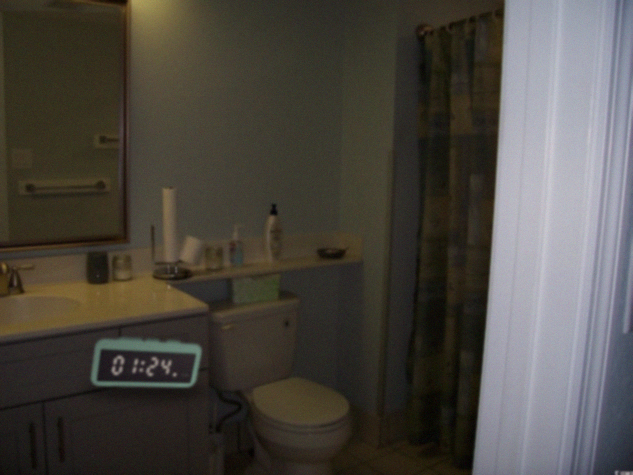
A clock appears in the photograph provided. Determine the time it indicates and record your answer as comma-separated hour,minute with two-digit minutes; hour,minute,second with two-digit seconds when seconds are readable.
1,24
